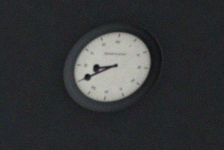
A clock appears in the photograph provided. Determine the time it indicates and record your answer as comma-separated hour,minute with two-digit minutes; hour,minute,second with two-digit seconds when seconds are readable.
8,40
